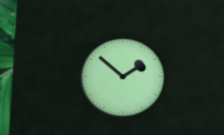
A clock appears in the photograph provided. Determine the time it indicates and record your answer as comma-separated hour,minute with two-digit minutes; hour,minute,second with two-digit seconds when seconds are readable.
1,52
